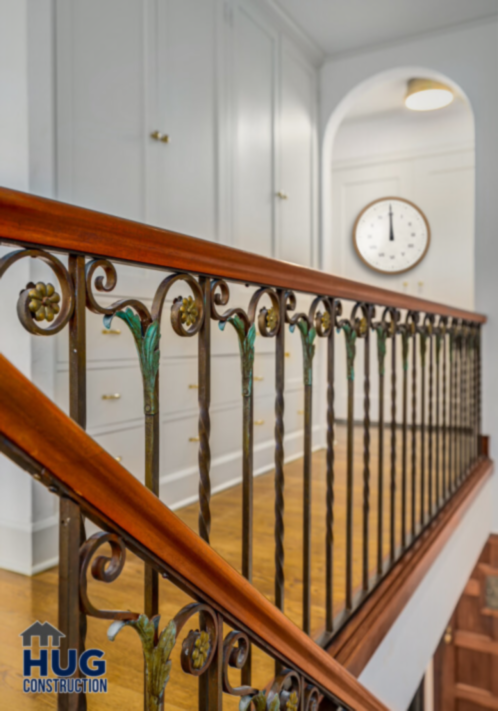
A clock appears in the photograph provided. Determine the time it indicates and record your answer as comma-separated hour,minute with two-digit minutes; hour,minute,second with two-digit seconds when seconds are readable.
12,00
